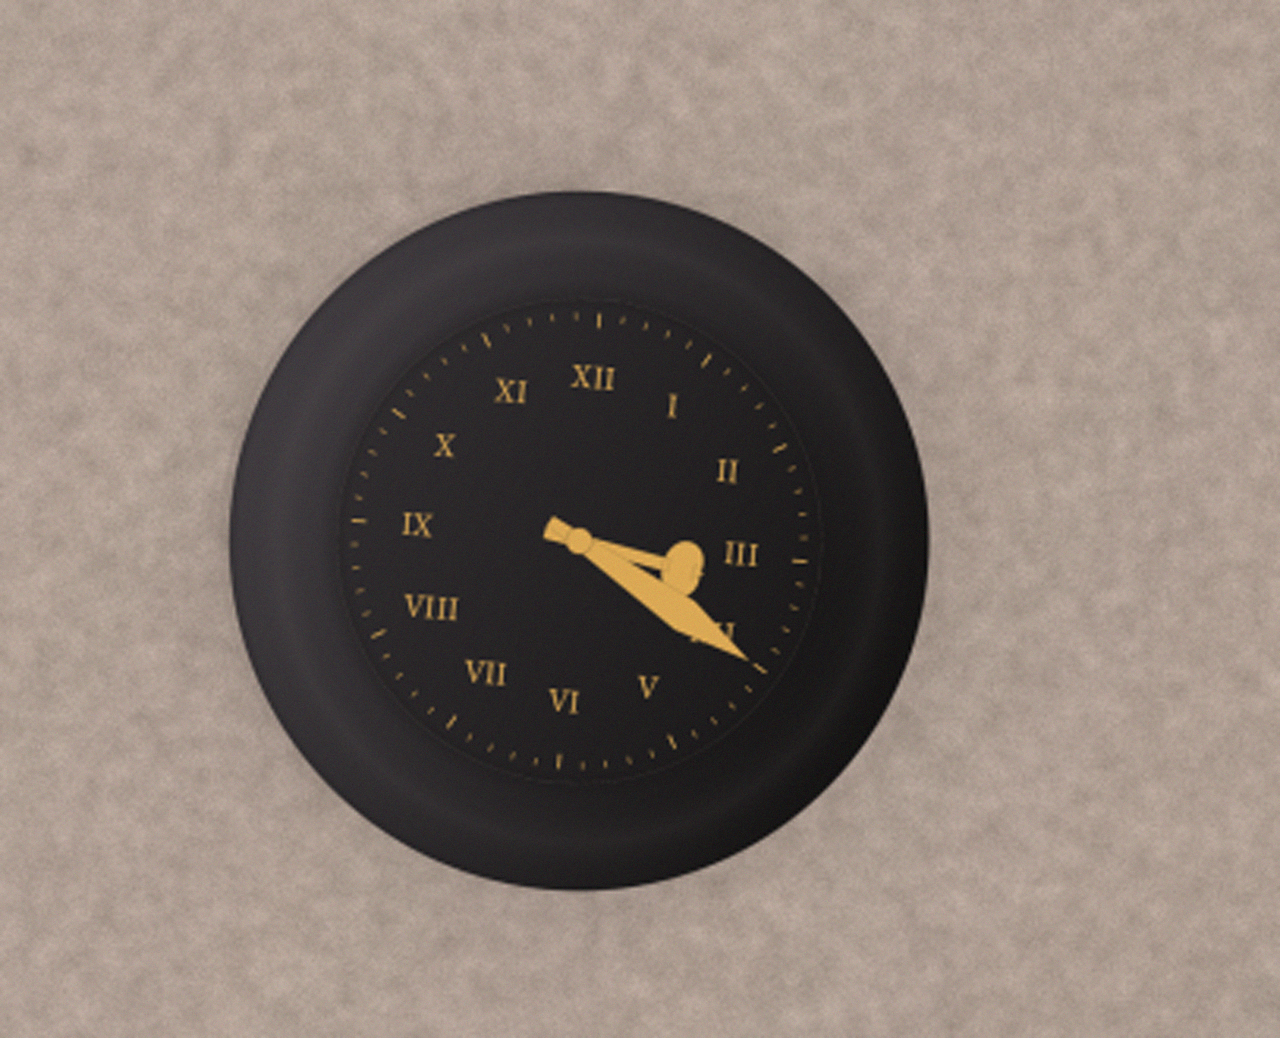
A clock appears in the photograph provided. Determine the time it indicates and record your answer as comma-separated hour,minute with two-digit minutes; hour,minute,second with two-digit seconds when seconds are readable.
3,20
